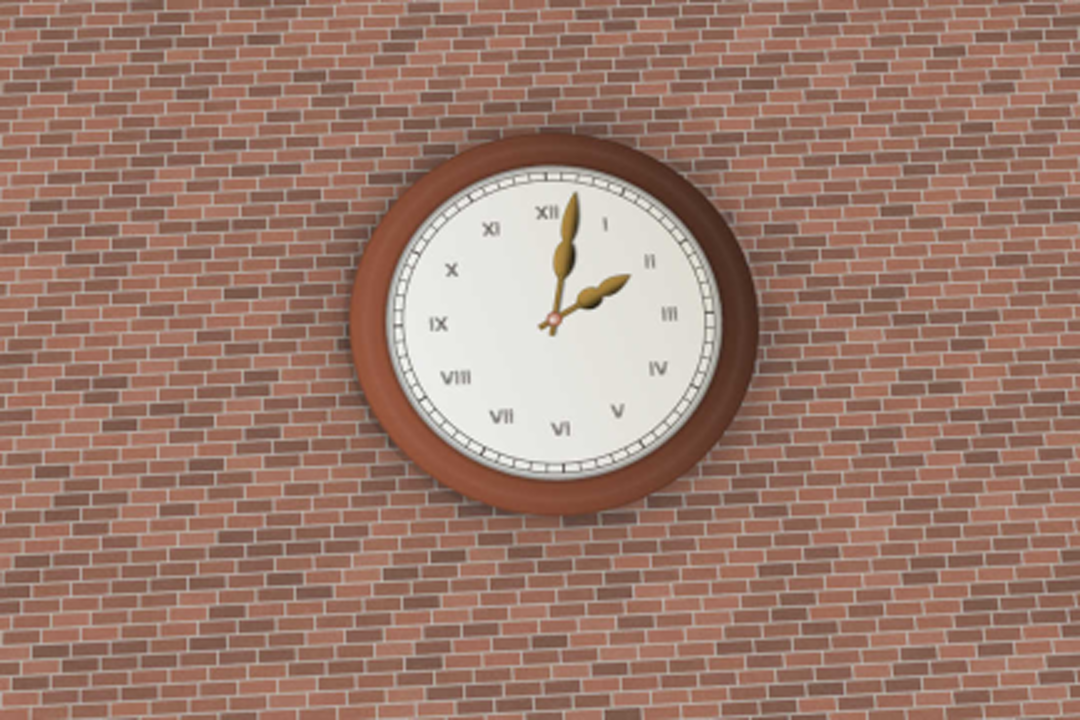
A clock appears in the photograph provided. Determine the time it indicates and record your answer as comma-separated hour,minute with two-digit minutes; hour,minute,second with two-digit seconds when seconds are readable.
2,02
